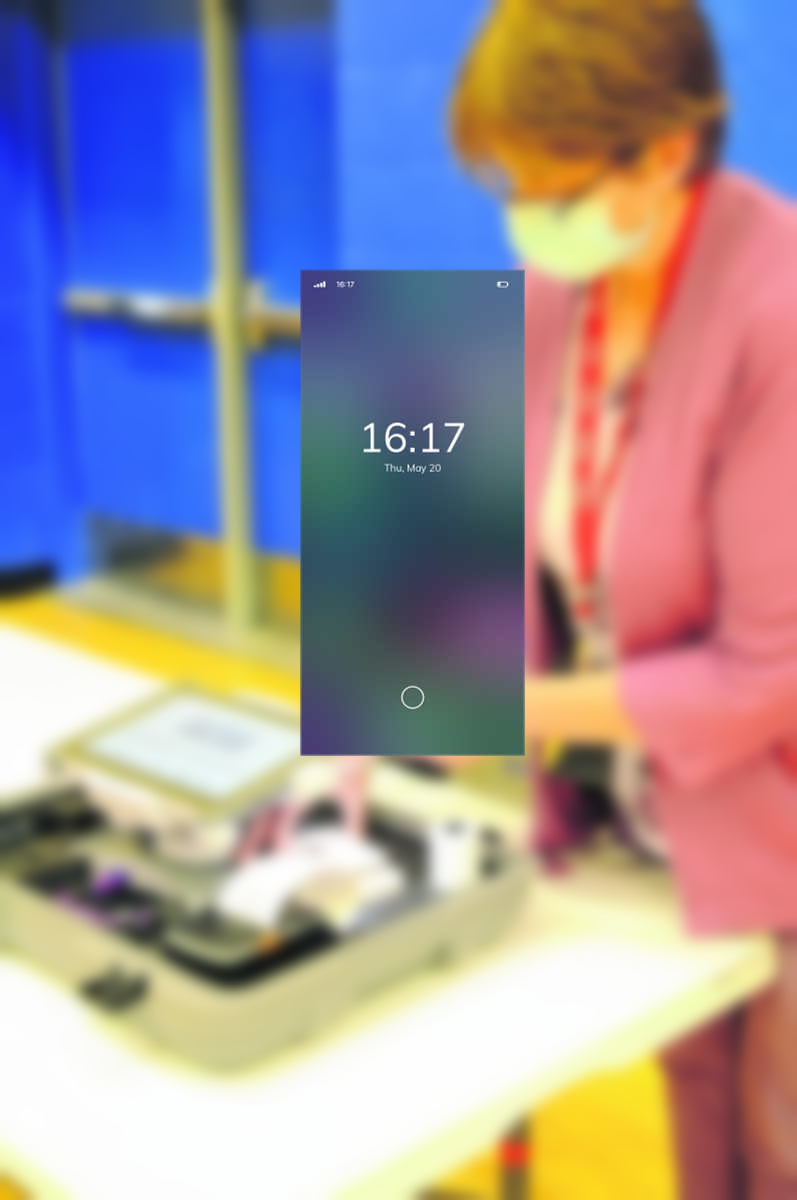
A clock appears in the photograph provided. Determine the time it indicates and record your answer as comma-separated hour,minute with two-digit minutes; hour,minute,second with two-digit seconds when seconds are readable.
16,17
